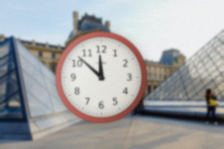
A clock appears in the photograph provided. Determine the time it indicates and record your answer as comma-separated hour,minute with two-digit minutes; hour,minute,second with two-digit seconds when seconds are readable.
11,52
